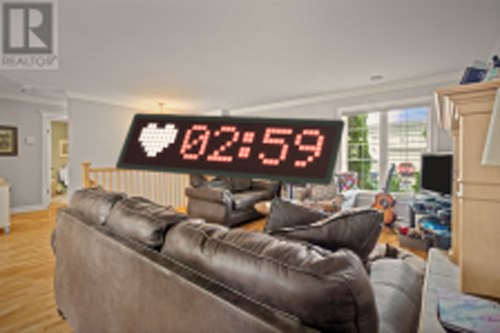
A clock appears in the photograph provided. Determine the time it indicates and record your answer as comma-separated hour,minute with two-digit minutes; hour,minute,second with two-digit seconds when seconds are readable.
2,59
